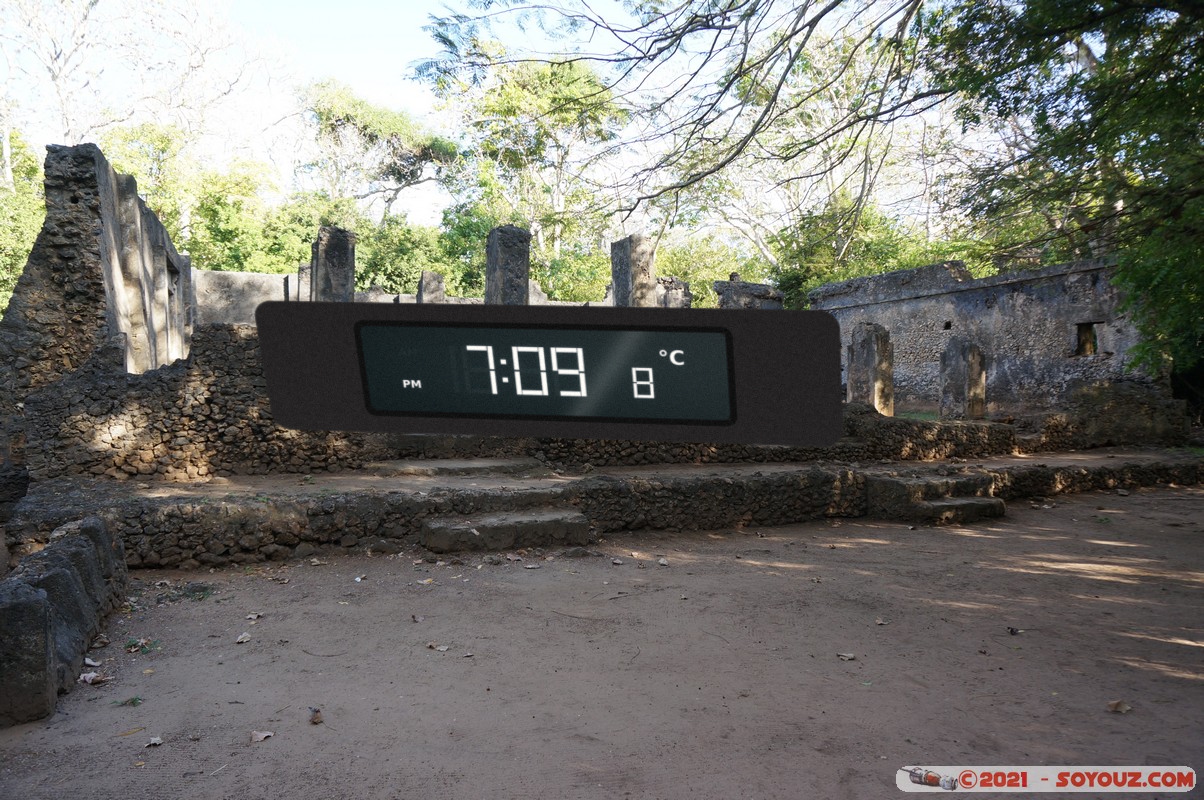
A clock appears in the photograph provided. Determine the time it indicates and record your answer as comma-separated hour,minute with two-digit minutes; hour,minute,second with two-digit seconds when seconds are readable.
7,09
